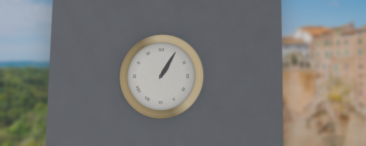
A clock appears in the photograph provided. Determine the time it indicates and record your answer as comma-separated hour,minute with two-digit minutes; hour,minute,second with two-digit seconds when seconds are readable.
1,05
